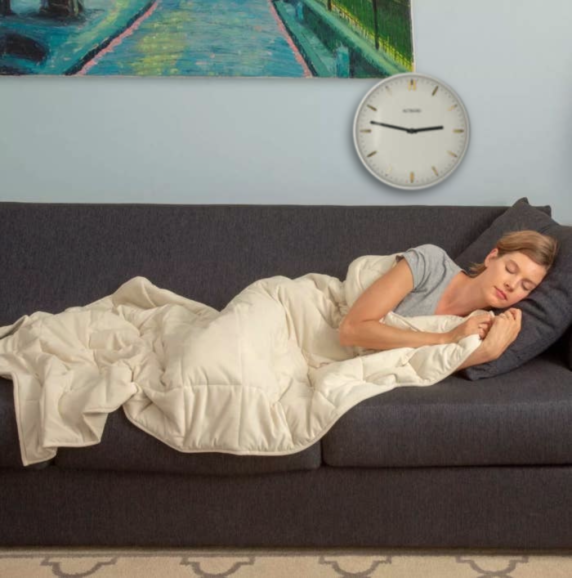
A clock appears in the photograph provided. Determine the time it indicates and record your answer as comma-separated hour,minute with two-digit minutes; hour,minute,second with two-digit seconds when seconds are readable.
2,47
